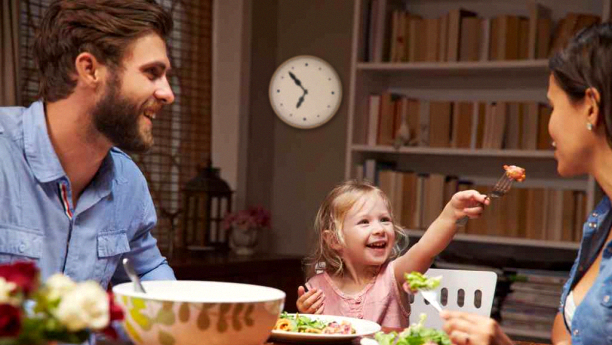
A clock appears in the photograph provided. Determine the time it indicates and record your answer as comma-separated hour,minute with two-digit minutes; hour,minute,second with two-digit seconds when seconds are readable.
6,53
